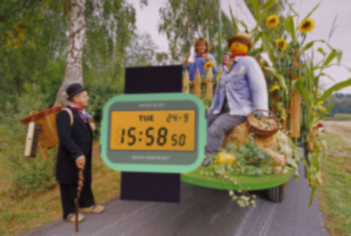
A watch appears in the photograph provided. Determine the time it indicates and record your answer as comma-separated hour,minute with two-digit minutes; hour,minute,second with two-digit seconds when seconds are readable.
15,58,50
